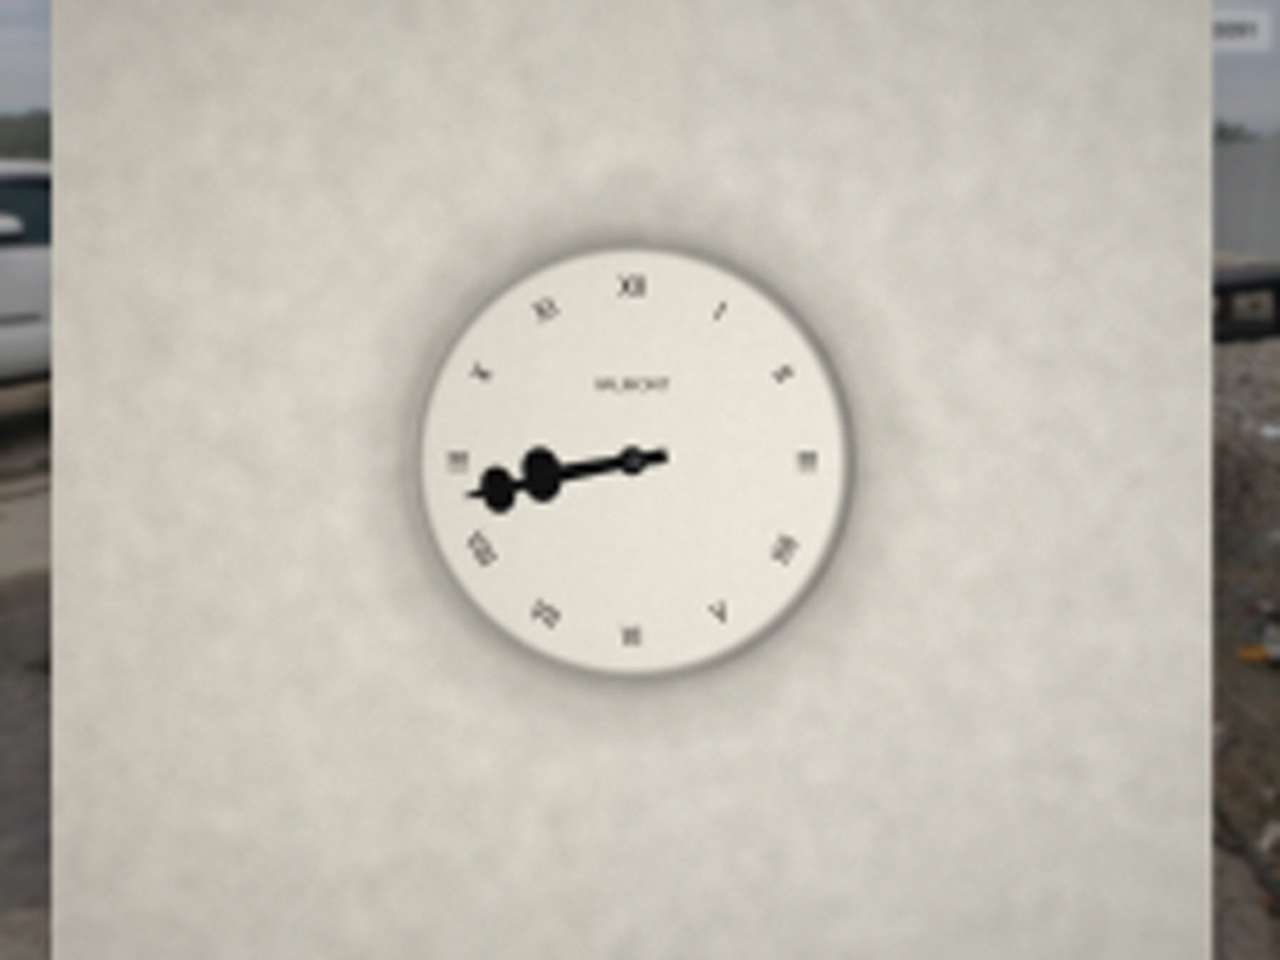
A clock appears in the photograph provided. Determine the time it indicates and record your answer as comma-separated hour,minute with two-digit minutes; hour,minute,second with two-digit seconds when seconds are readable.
8,43
